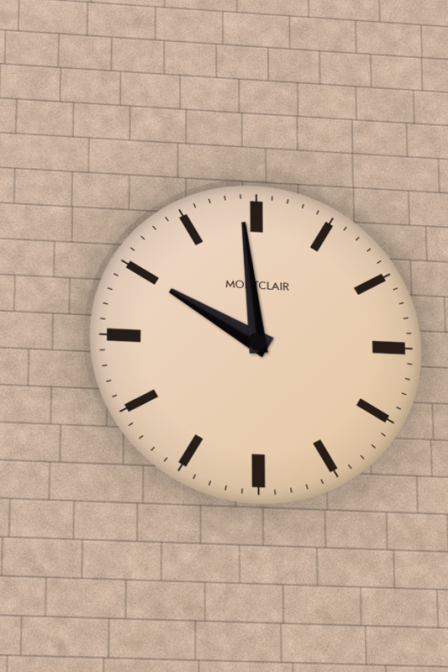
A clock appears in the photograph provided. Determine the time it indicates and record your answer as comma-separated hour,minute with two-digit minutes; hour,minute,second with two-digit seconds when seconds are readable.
9,59
